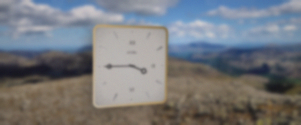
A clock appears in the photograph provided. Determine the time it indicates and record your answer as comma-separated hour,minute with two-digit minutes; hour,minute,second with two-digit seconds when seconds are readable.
3,45
